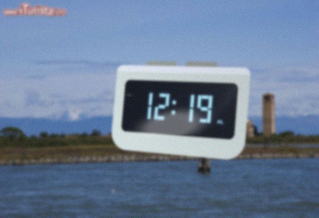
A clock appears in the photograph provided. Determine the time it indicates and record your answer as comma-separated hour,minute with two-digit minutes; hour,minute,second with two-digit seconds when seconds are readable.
12,19
